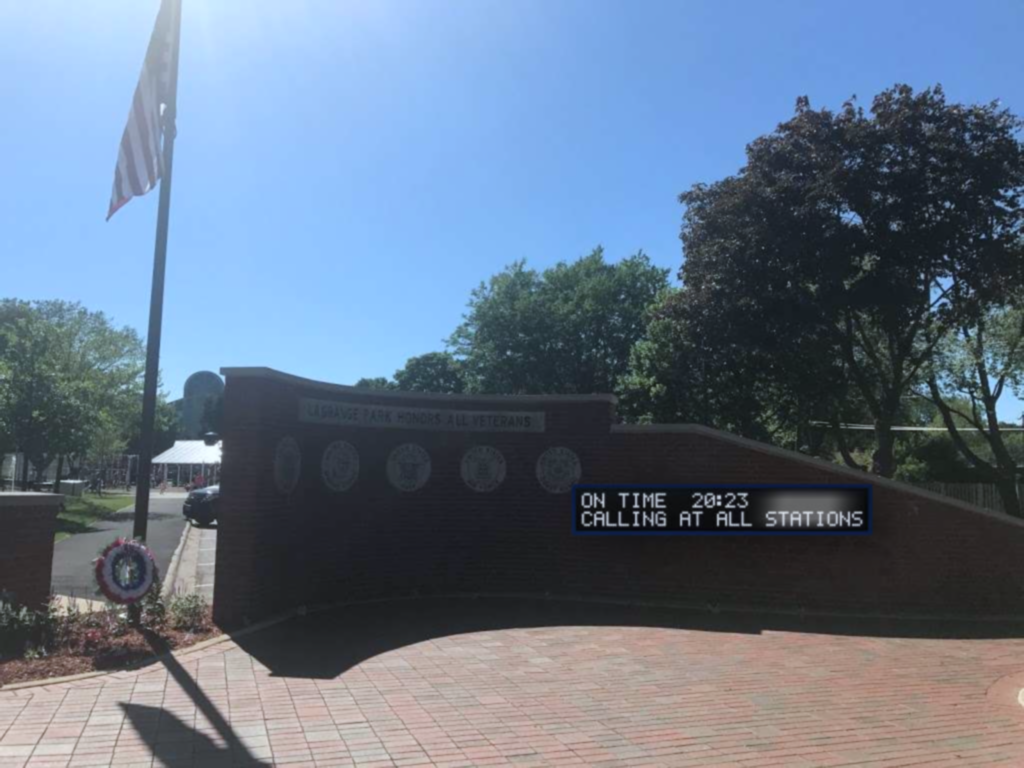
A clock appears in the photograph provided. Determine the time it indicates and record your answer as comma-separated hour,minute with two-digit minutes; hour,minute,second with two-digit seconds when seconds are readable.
20,23
